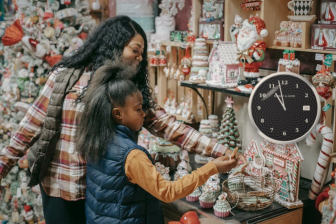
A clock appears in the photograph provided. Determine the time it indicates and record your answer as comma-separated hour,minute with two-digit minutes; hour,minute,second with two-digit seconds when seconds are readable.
10,58
